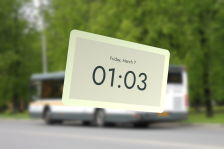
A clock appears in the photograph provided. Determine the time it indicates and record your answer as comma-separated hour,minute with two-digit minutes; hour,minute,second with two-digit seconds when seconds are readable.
1,03
